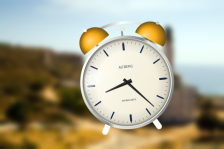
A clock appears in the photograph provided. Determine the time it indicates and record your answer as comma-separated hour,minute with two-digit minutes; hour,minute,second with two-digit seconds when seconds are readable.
8,23
